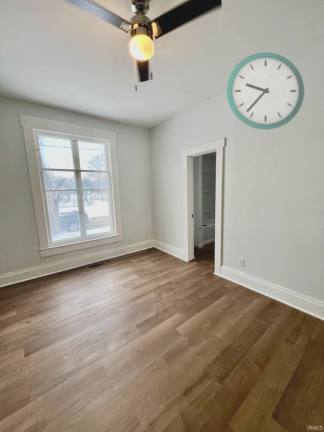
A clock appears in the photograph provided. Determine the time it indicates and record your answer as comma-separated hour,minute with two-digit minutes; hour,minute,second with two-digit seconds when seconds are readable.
9,37
